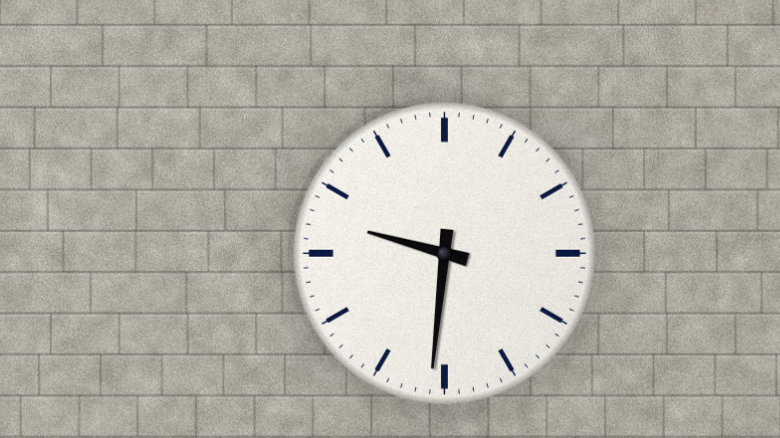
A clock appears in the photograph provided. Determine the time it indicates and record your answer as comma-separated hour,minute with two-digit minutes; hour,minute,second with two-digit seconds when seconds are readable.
9,31
